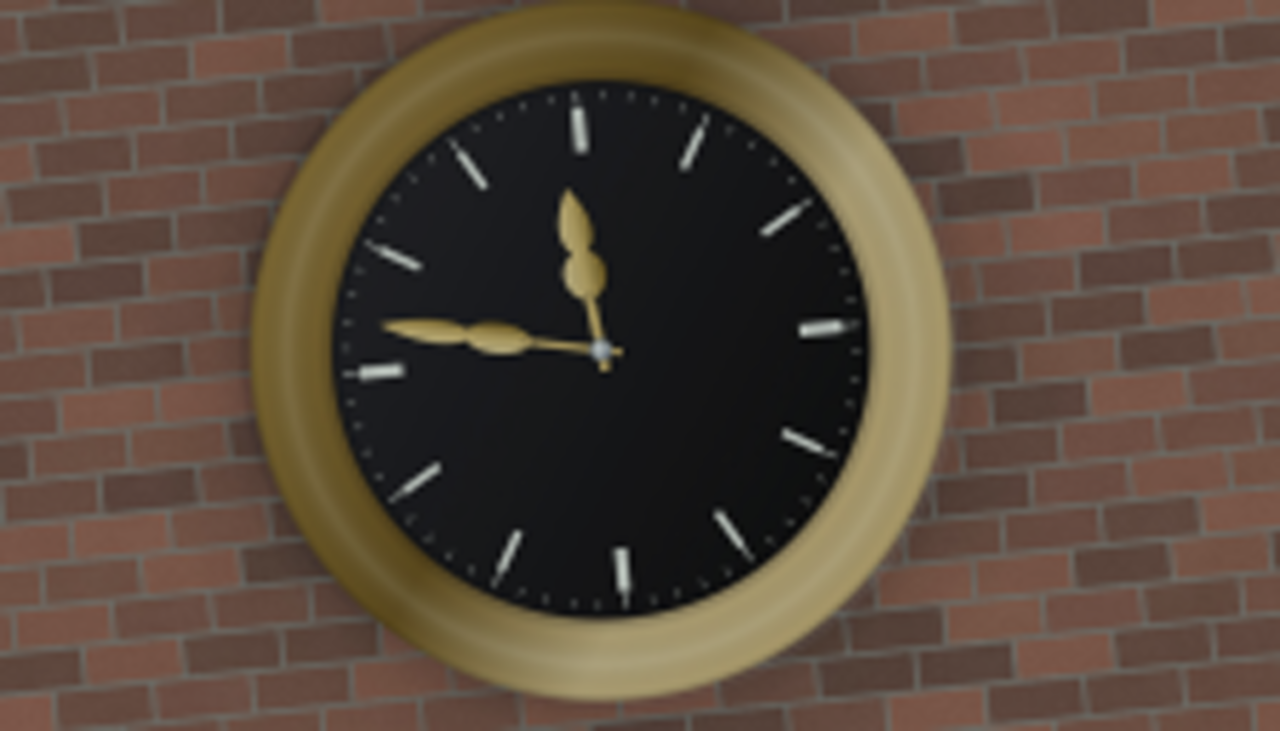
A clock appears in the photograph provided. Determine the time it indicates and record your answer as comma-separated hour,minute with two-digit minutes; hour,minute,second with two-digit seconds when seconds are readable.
11,47
